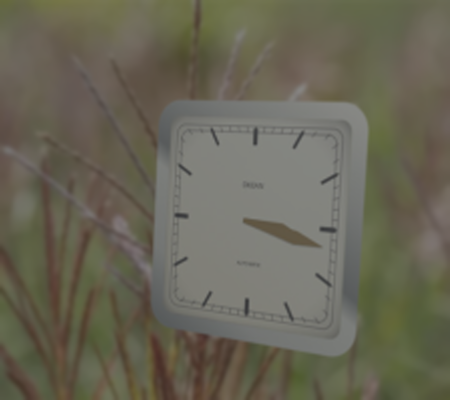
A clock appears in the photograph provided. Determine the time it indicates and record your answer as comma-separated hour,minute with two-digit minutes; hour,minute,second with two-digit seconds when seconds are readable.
3,17
